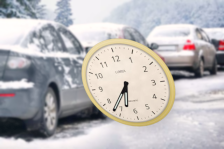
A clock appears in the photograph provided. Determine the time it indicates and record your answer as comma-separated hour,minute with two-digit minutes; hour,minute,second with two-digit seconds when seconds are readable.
6,37
